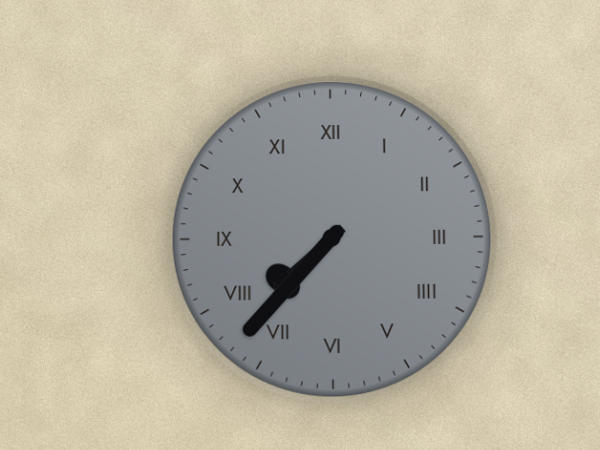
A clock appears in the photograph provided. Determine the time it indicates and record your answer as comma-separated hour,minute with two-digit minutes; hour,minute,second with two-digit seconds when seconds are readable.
7,37
